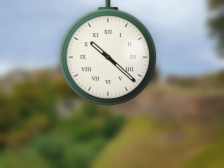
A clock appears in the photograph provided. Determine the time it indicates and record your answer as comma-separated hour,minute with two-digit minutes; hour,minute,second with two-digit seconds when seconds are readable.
10,22
